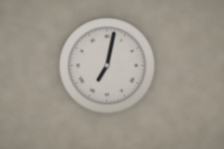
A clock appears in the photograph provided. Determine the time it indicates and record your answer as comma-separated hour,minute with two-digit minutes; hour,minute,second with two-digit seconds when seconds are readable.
7,02
